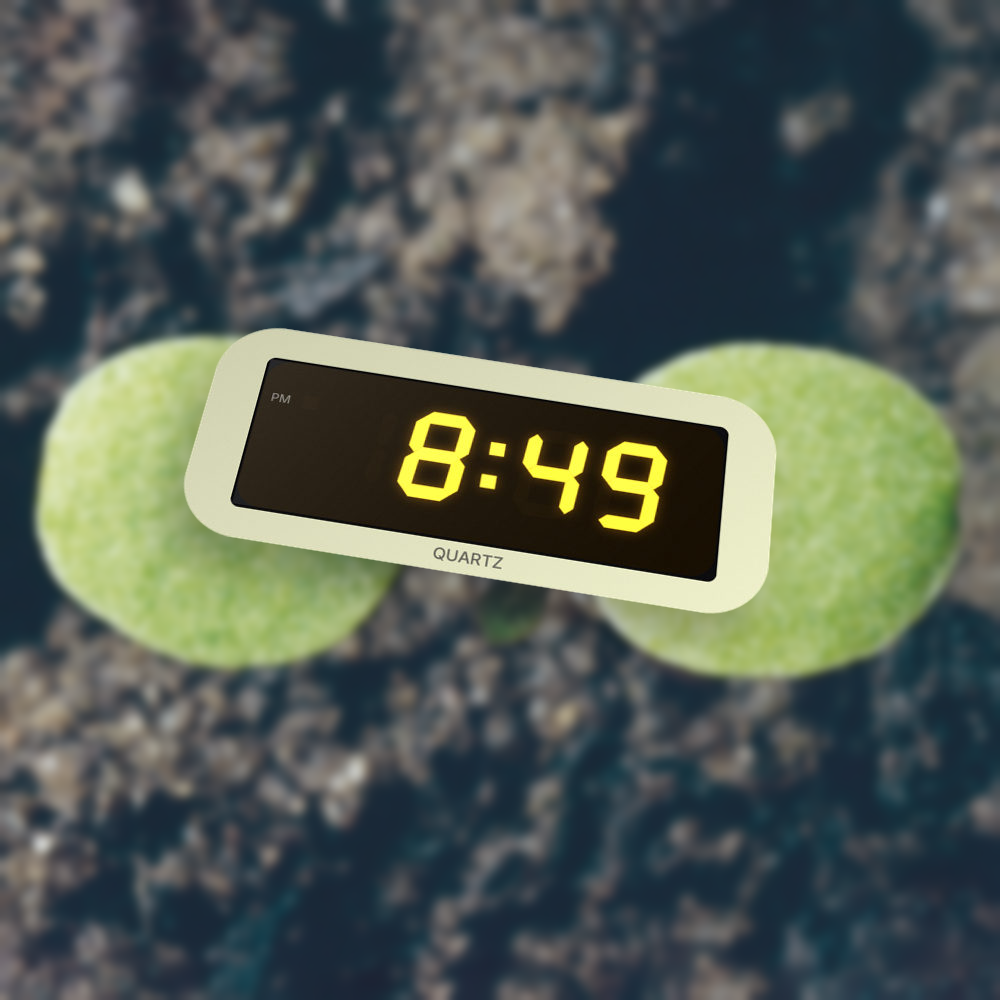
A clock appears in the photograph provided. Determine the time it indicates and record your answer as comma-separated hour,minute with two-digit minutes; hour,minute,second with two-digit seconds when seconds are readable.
8,49
